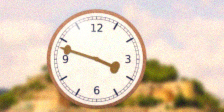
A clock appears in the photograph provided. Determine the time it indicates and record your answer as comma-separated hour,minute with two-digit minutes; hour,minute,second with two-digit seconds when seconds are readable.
3,48
